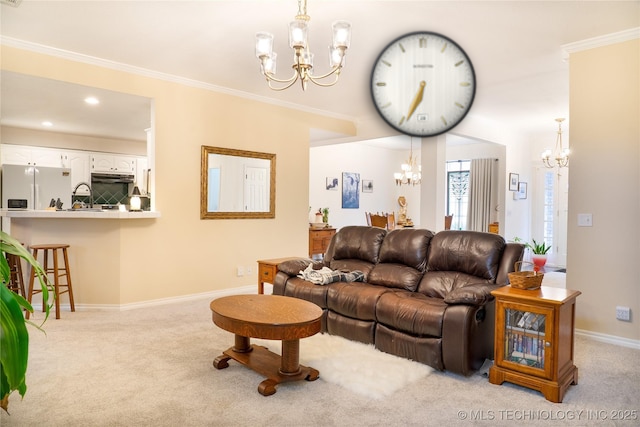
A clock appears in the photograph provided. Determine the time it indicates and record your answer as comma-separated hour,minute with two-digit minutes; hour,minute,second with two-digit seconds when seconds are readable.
6,34
